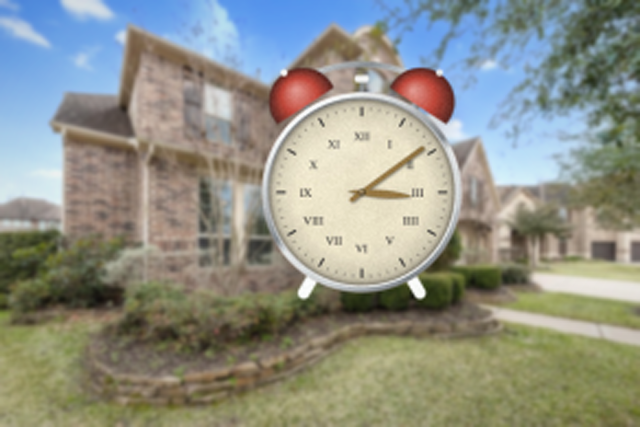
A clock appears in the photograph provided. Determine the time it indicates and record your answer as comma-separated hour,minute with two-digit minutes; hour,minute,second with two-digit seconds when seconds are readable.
3,09
